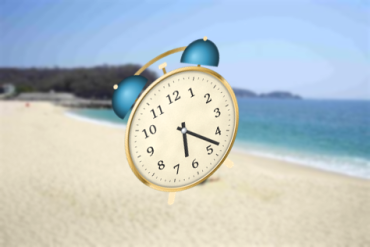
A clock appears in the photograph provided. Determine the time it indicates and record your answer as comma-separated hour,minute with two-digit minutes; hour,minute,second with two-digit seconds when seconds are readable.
6,23
